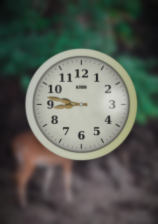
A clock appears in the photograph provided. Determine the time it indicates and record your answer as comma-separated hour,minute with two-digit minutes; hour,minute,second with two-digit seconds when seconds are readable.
8,47
